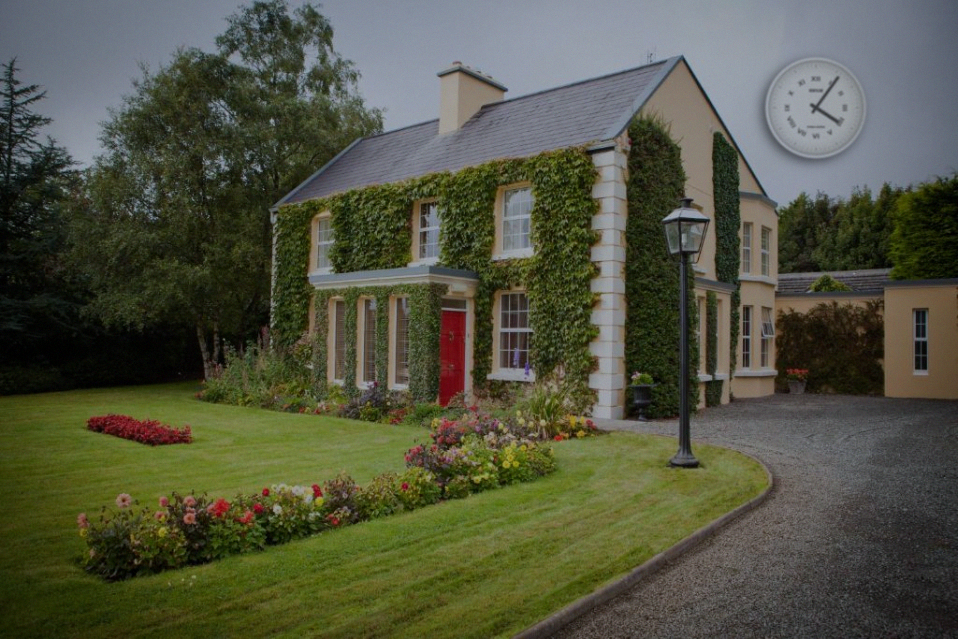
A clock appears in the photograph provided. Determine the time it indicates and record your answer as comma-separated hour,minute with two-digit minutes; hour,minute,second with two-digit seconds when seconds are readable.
4,06
